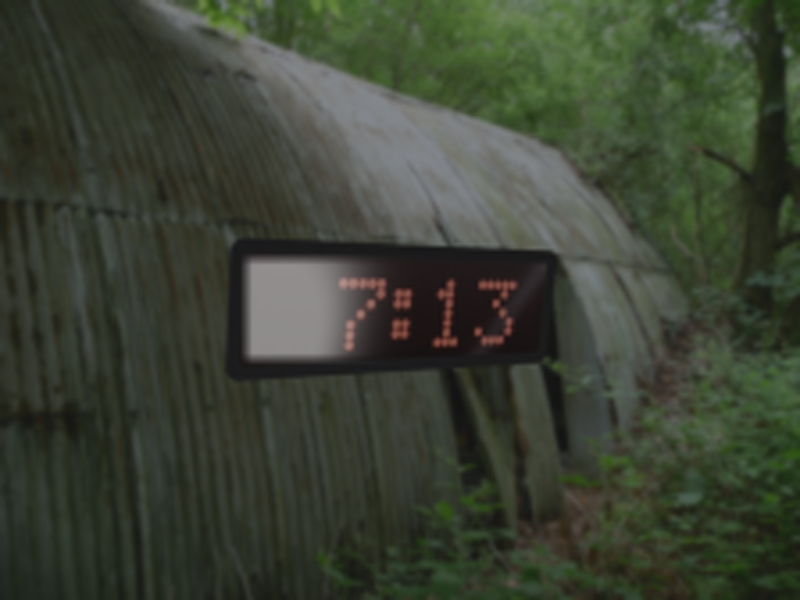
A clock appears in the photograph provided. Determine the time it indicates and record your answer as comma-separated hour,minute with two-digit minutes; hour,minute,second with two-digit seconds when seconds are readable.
7,13
